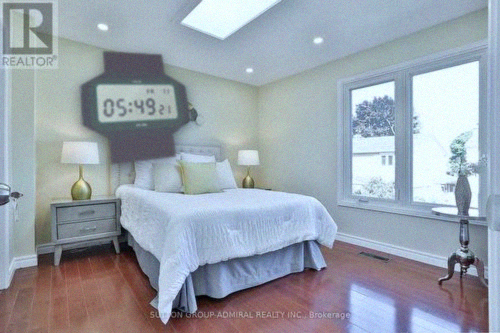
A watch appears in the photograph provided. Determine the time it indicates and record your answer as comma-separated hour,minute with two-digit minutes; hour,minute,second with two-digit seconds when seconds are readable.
5,49
